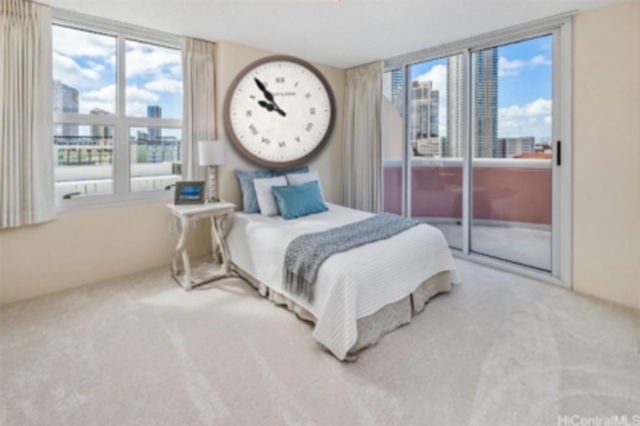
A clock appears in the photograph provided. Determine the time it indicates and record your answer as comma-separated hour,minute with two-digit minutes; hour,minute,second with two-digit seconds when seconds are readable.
9,54
